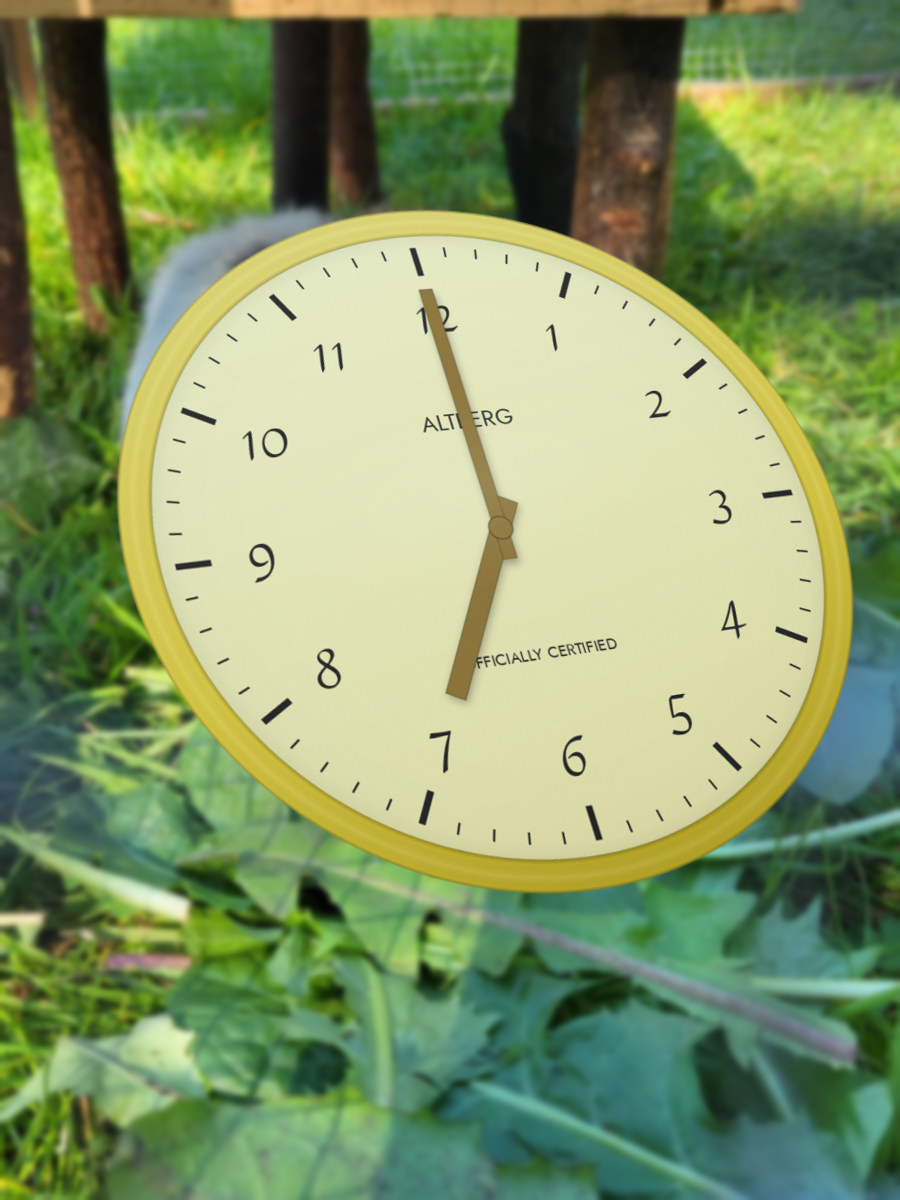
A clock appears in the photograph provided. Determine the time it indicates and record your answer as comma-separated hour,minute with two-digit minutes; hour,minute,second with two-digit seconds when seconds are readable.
7,00
